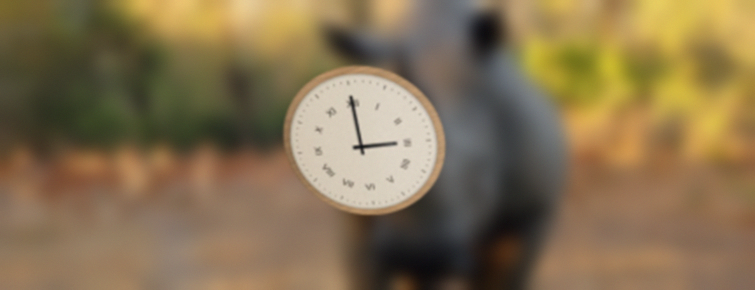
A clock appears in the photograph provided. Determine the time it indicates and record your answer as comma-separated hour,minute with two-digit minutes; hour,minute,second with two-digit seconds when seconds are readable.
3,00
